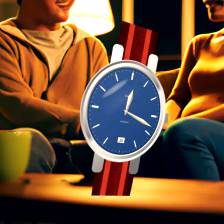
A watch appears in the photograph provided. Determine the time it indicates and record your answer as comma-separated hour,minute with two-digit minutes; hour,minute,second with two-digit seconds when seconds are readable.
12,18
